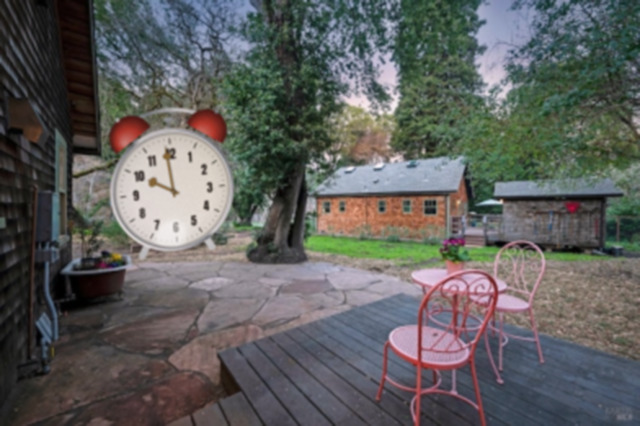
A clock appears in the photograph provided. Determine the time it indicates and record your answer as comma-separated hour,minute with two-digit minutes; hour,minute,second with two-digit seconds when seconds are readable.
9,59
